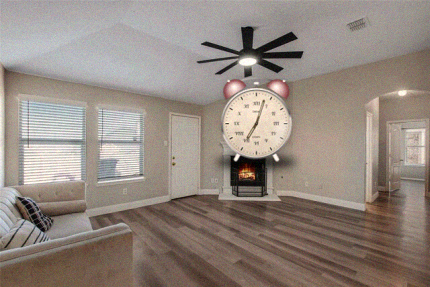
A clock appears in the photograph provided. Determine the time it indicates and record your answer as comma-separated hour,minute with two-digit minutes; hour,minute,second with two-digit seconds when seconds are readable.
7,03
